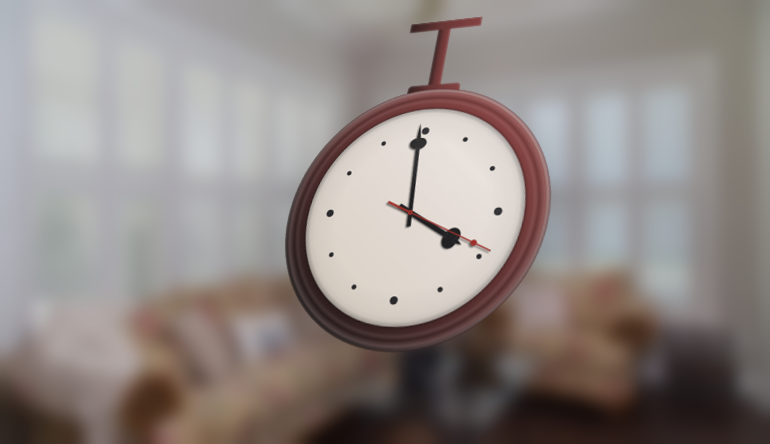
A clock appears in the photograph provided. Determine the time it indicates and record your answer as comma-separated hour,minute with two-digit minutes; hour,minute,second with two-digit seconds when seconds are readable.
3,59,19
